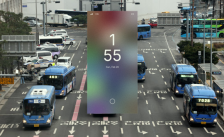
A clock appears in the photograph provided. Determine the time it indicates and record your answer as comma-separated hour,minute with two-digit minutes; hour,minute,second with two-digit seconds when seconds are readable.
1,55
